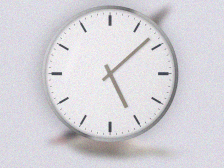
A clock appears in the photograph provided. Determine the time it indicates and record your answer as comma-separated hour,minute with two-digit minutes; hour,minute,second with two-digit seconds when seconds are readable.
5,08
